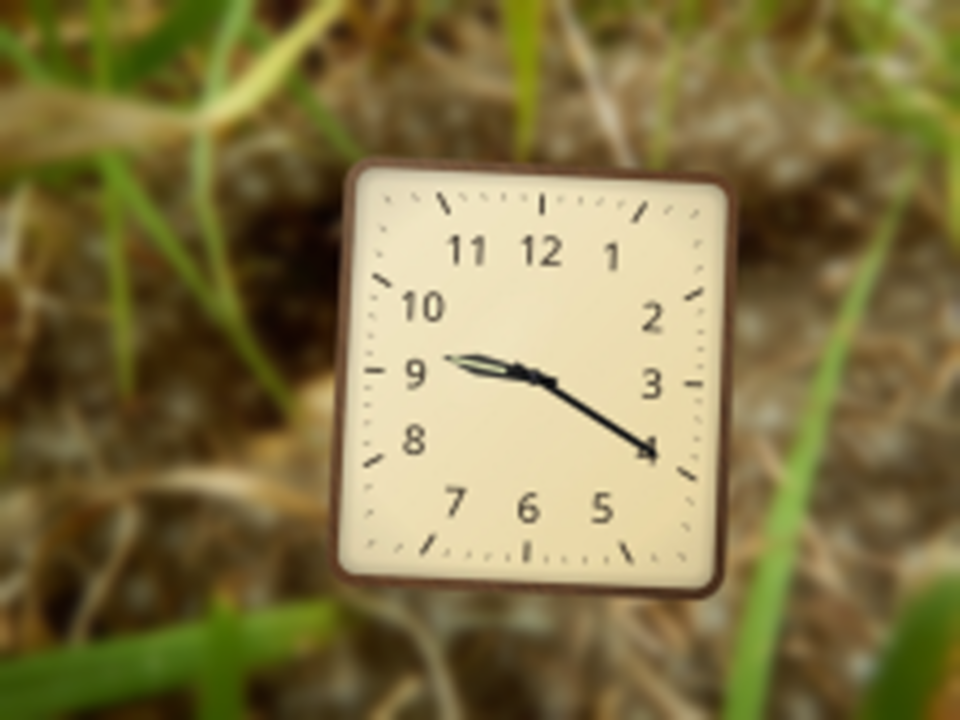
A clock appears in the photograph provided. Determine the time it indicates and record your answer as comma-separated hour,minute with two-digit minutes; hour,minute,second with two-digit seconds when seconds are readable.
9,20
